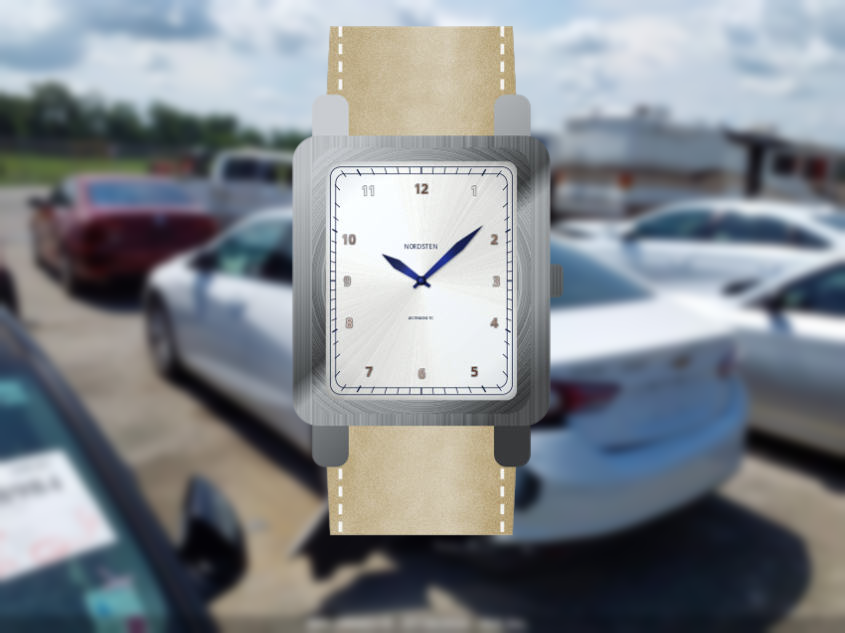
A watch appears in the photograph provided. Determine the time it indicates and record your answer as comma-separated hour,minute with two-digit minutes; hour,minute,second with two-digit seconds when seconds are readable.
10,08
